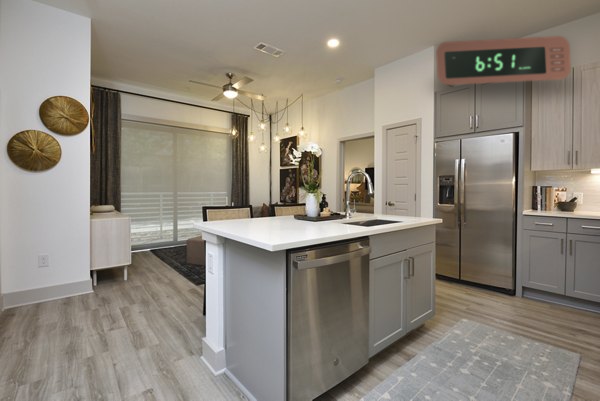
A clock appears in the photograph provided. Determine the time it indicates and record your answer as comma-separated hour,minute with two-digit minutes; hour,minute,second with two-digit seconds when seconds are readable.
6,51
